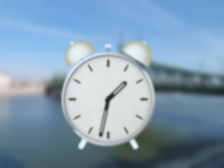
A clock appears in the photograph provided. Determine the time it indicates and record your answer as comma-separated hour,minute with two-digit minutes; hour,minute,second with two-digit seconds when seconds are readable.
1,32
